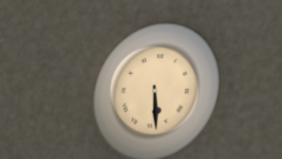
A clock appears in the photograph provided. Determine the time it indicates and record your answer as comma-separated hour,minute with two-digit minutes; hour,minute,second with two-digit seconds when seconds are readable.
5,28
